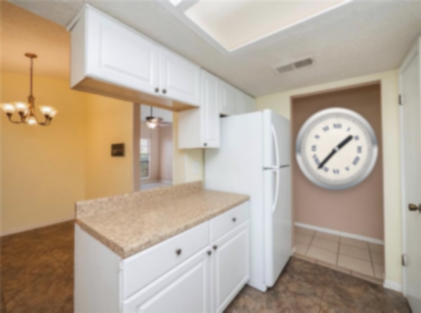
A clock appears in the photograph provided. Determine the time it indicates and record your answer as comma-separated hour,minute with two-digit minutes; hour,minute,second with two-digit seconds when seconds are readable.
1,37
